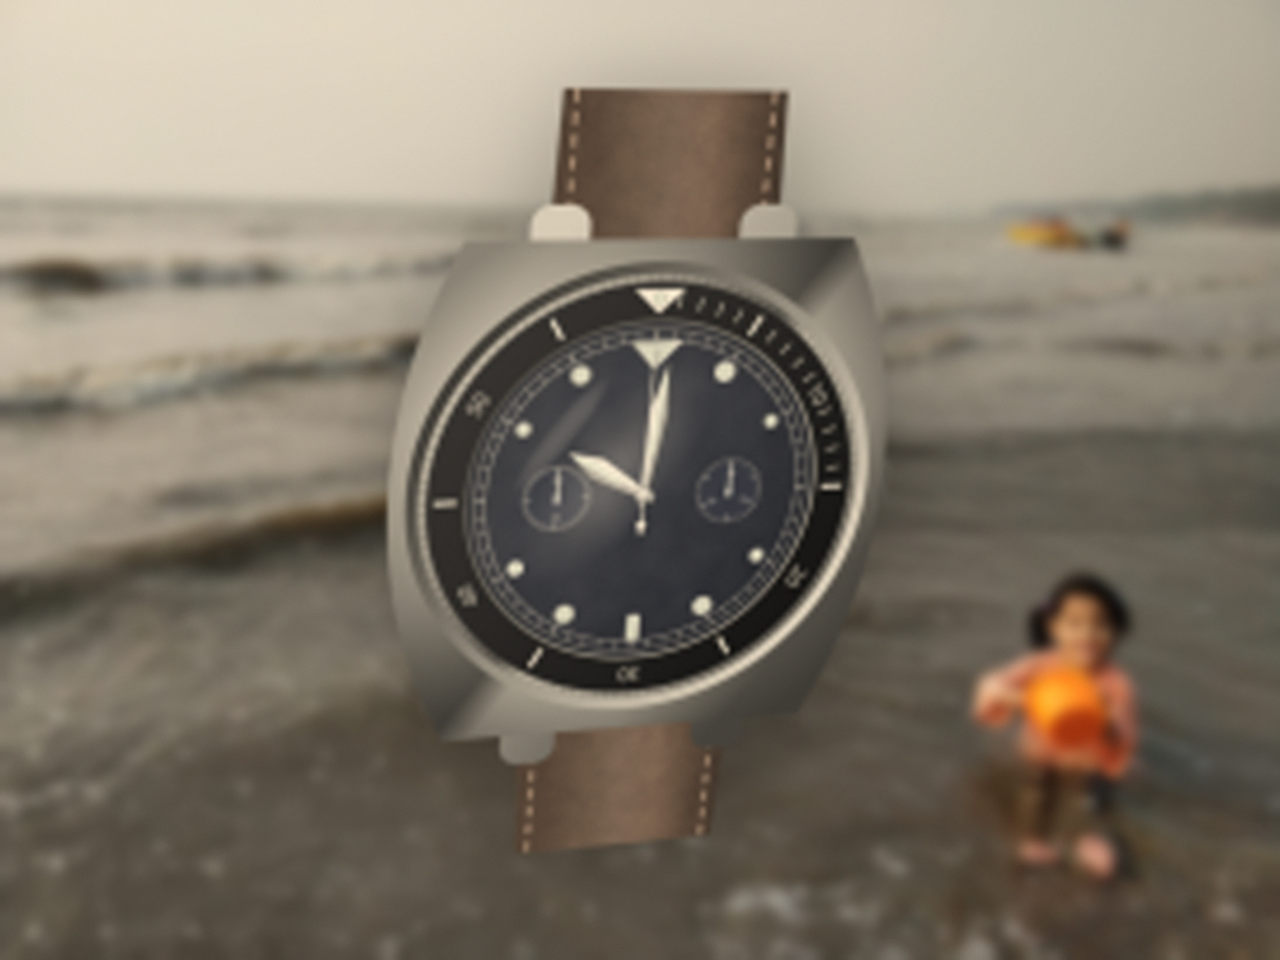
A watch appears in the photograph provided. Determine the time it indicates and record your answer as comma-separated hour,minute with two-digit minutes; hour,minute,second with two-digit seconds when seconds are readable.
10,01
